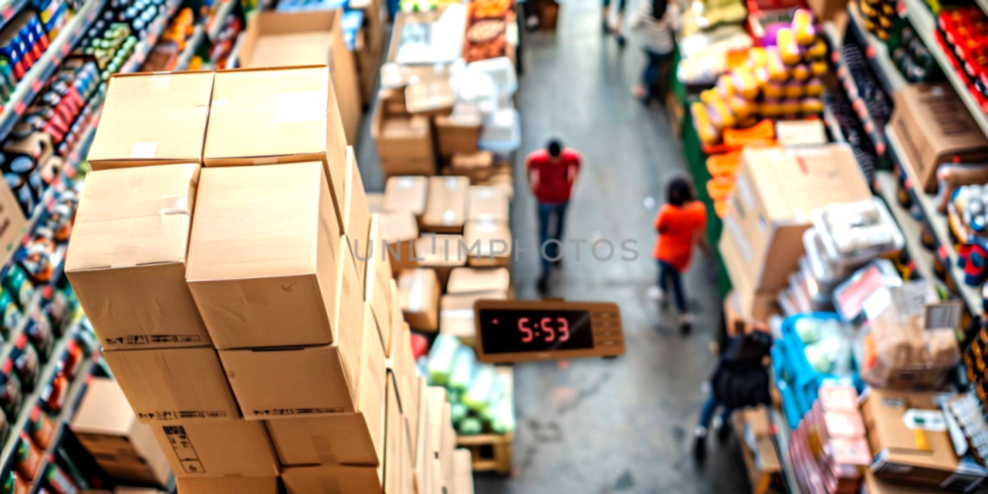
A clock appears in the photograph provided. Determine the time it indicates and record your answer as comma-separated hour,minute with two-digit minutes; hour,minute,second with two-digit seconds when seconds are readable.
5,53
